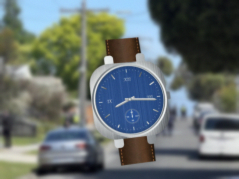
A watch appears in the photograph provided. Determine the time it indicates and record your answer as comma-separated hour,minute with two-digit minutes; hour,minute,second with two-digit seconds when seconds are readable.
8,16
